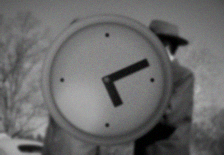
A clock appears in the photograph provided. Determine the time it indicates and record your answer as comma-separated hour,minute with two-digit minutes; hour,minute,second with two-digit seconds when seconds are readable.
5,11
